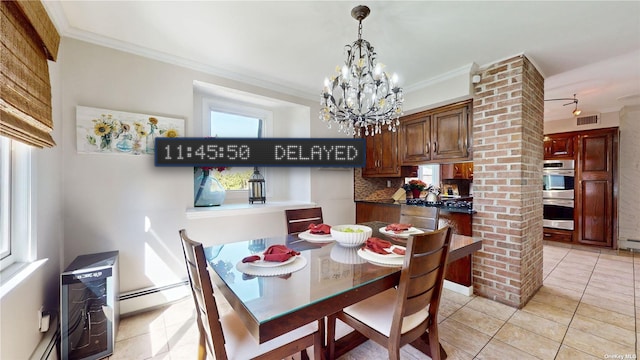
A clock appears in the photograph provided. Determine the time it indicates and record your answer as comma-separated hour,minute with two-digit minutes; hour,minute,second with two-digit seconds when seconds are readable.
11,45,50
